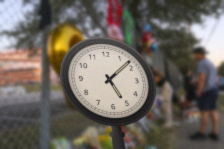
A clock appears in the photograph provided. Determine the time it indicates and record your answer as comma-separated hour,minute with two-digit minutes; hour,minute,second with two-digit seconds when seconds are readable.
5,08
